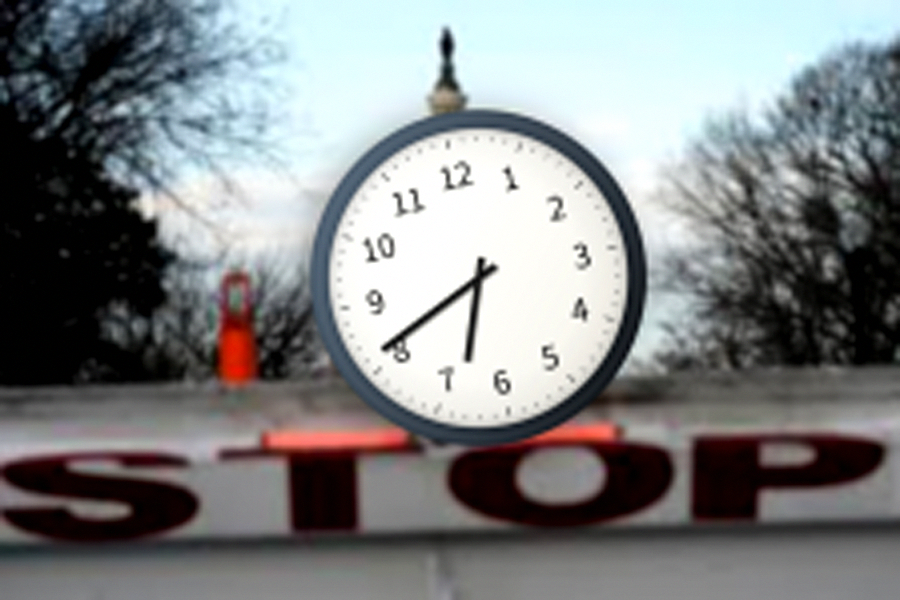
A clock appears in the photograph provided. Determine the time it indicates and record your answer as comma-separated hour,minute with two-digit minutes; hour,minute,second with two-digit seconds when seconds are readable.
6,41
